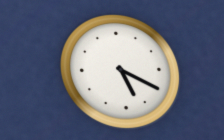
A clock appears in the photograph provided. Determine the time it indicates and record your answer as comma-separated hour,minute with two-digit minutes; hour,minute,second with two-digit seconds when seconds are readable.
5,20
